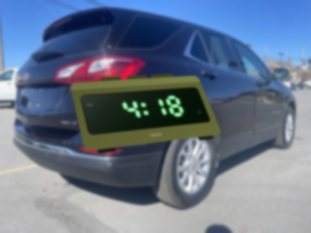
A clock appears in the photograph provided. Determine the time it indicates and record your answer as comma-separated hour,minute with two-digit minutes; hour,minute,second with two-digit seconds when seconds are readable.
4,18
